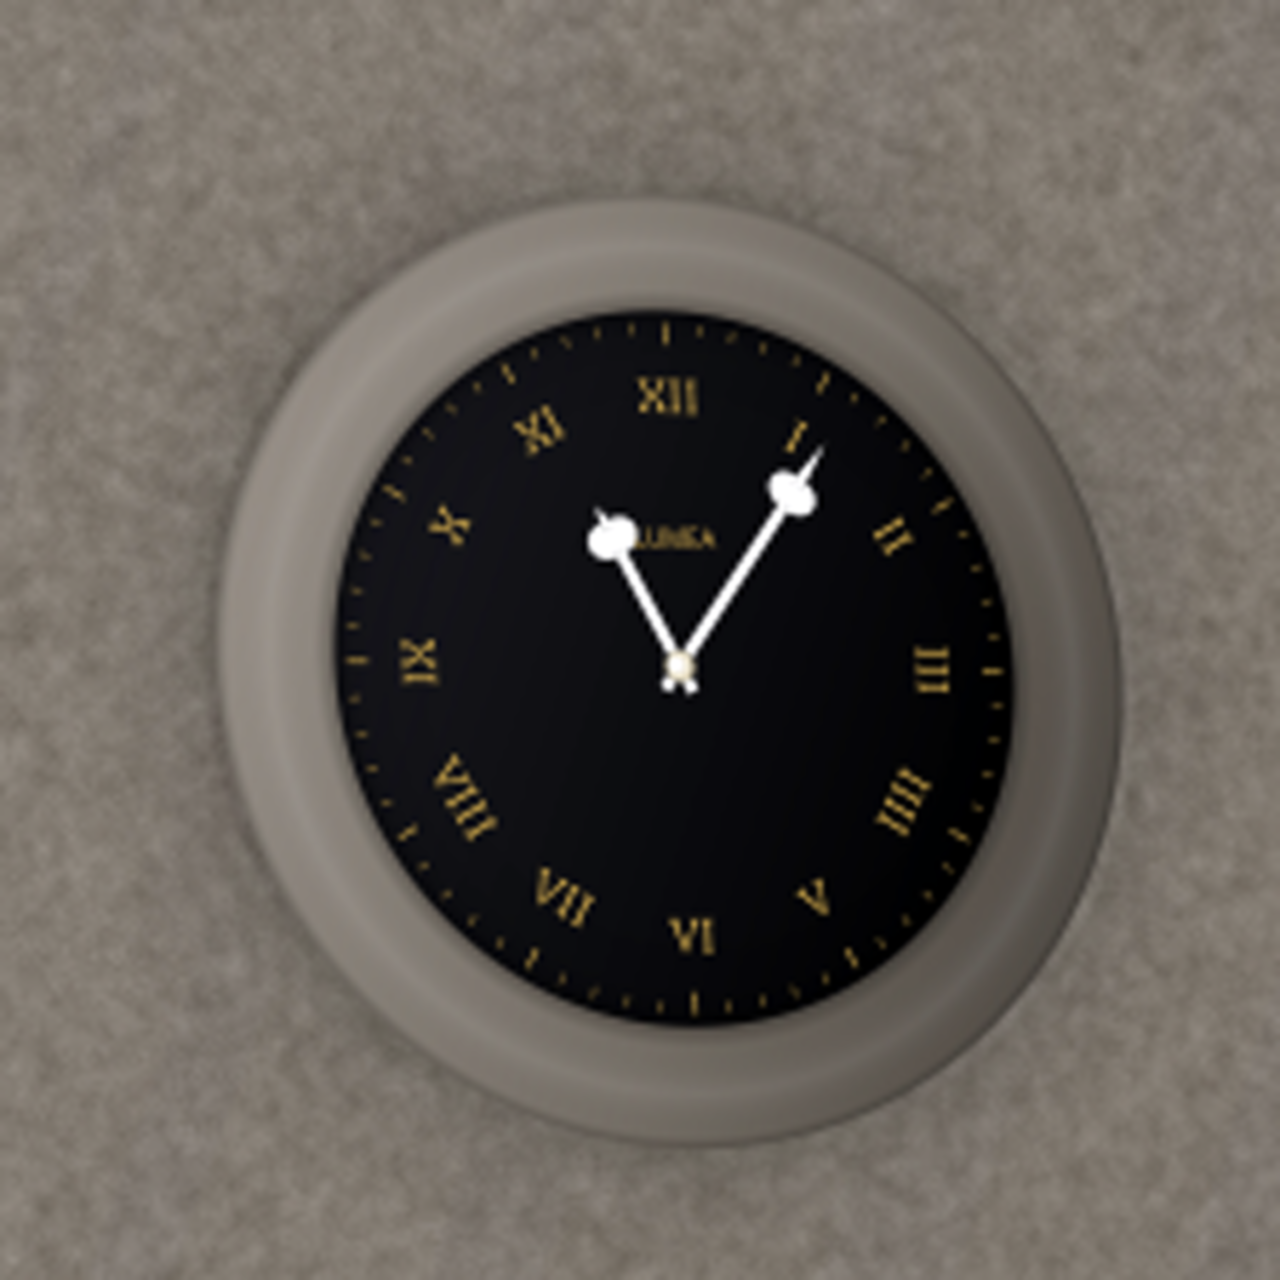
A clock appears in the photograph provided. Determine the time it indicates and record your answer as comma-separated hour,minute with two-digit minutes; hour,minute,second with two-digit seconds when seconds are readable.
11,06
